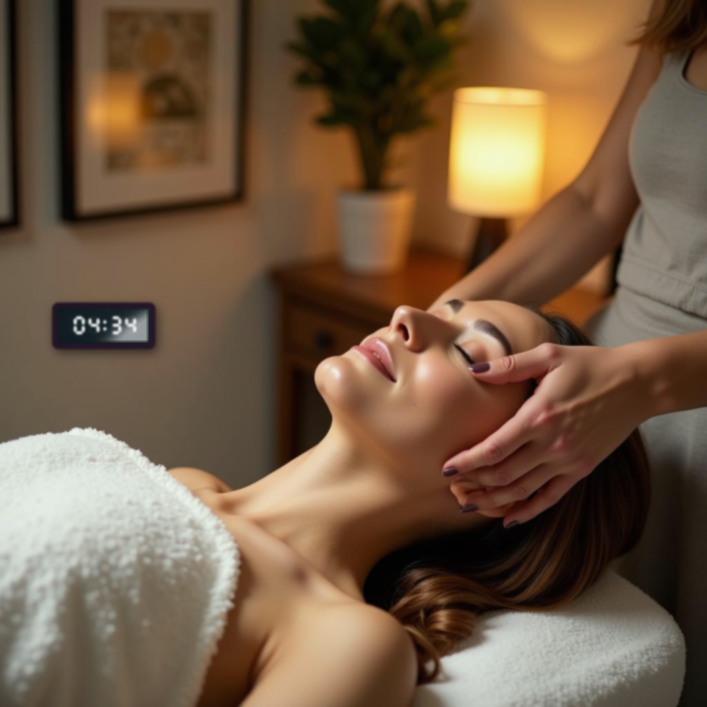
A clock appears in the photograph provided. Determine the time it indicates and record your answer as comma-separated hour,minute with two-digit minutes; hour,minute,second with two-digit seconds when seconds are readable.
4,34
